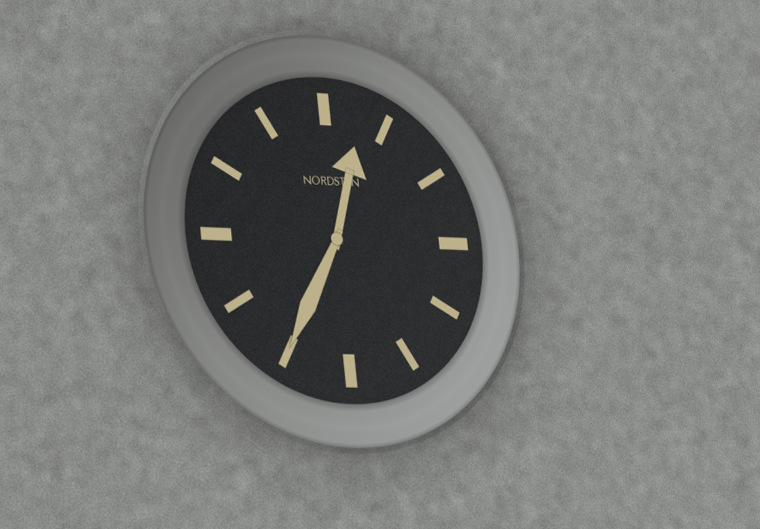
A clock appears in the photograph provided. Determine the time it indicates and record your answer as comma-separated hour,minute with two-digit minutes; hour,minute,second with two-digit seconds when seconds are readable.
12,35
